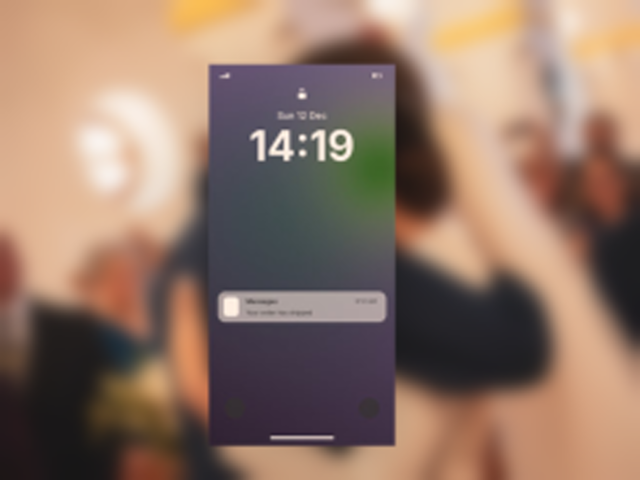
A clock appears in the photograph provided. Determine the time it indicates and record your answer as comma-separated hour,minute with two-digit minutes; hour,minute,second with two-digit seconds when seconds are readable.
14,19
